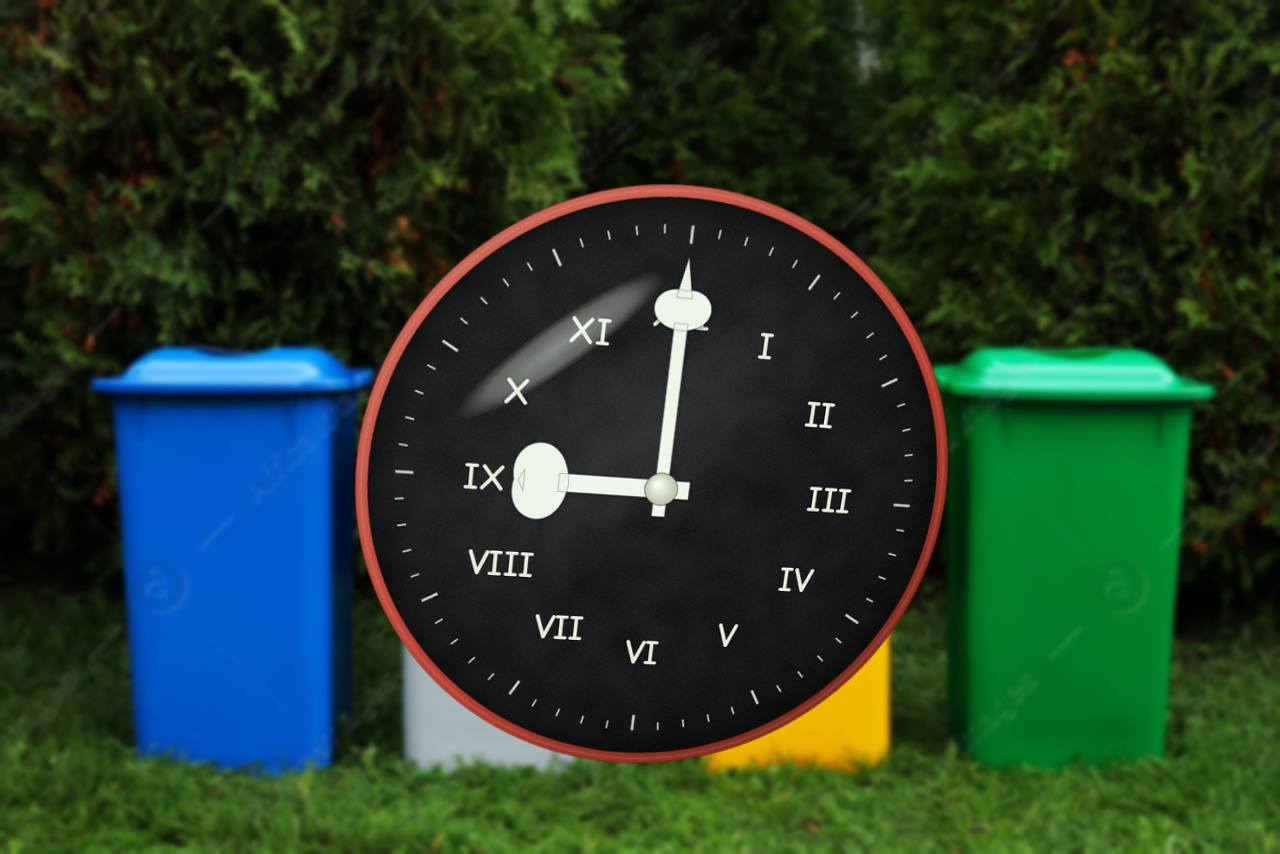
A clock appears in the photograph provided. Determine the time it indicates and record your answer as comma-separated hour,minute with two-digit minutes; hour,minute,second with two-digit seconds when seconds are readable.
9,00
